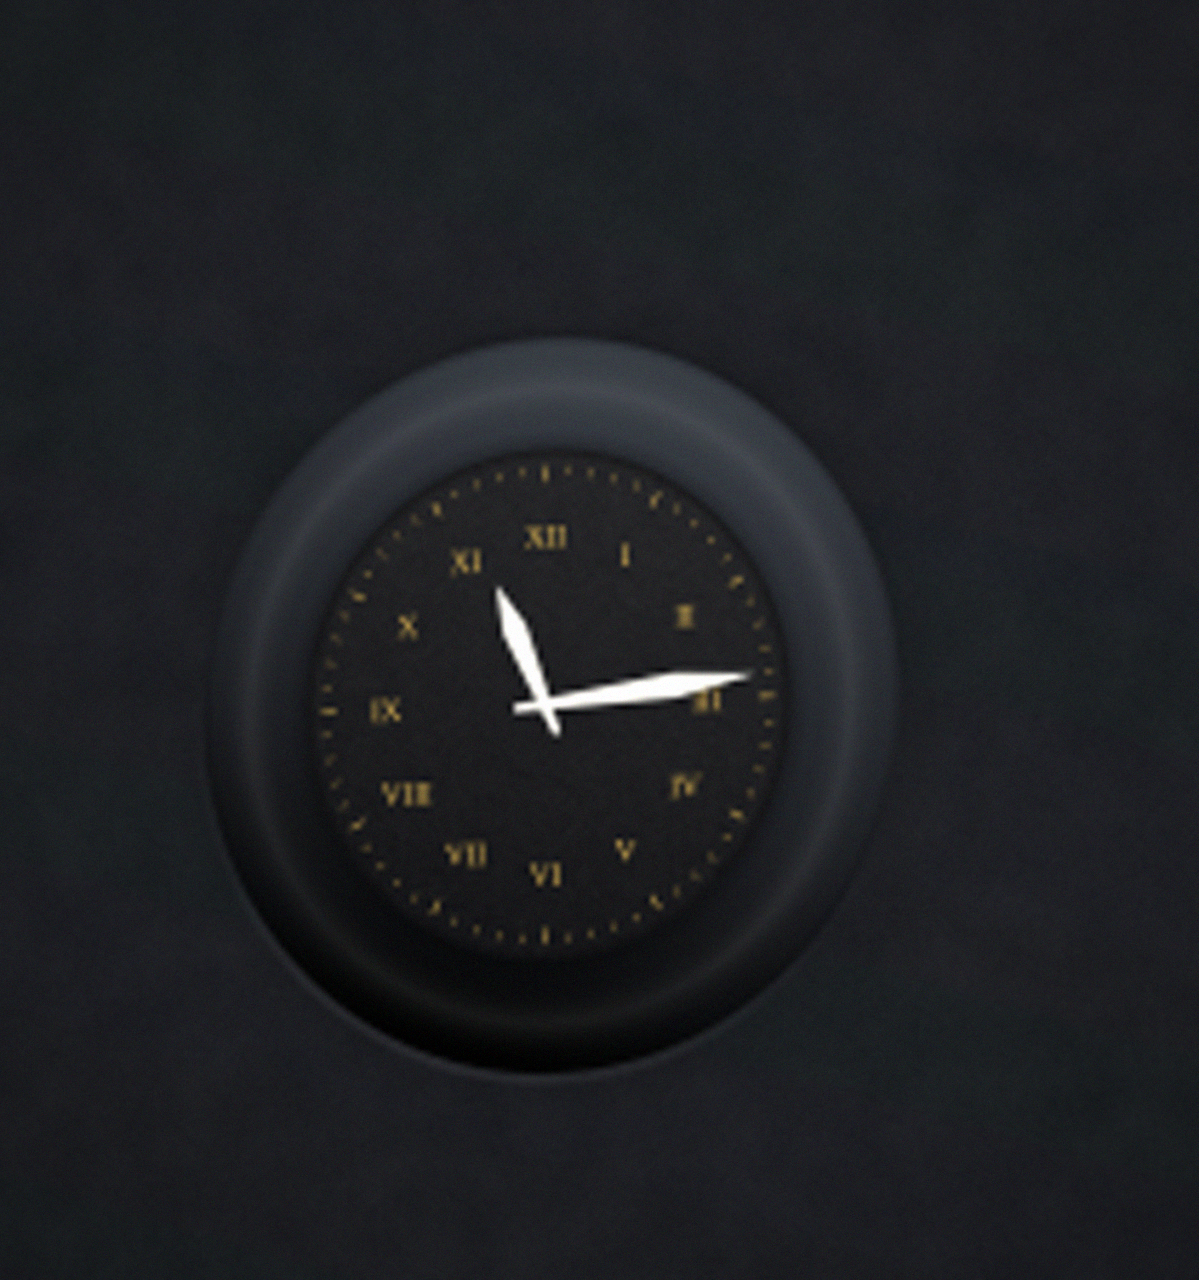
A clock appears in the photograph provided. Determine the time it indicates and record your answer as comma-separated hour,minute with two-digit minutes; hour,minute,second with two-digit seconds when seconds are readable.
11,14
